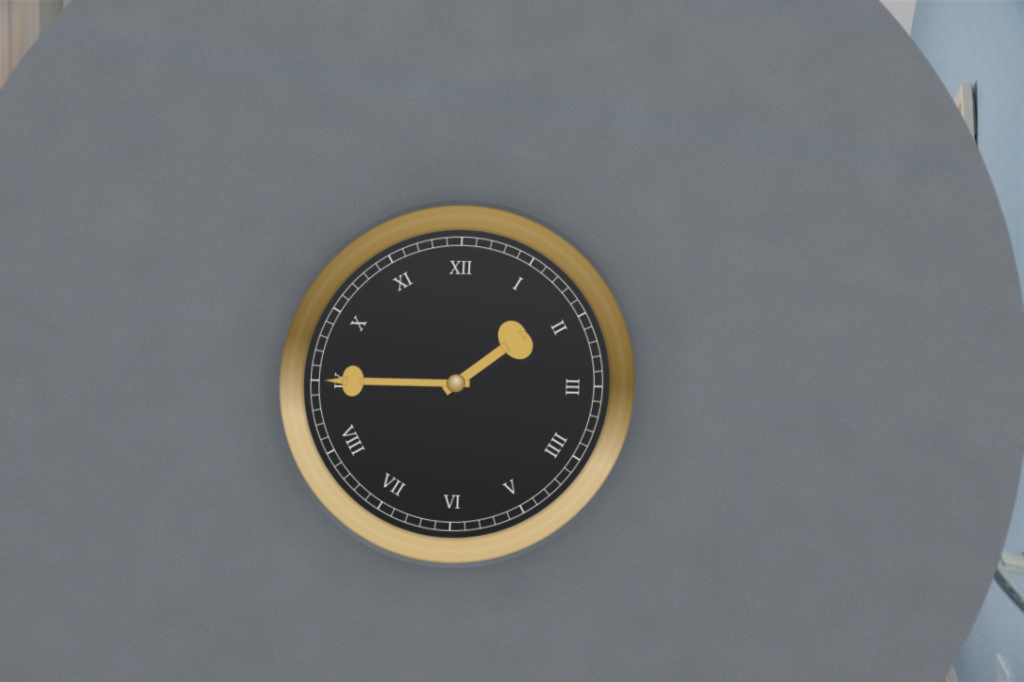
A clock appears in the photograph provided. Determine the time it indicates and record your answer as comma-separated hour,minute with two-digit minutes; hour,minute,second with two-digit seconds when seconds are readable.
1,45
